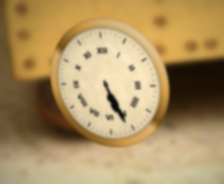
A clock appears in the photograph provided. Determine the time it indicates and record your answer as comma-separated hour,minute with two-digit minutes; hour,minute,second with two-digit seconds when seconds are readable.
5,26
